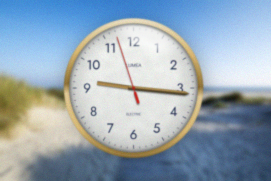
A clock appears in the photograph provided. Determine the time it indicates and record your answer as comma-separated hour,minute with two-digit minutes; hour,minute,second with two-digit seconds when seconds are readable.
9,15,57
